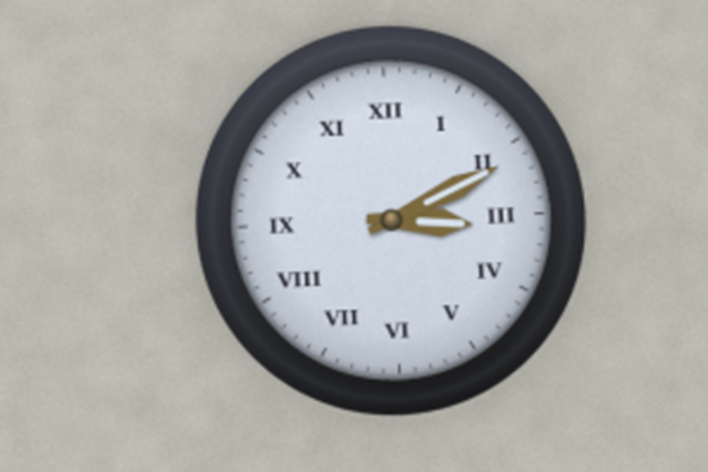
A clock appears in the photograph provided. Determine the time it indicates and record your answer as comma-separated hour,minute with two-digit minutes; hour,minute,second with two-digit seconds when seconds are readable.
3,11
